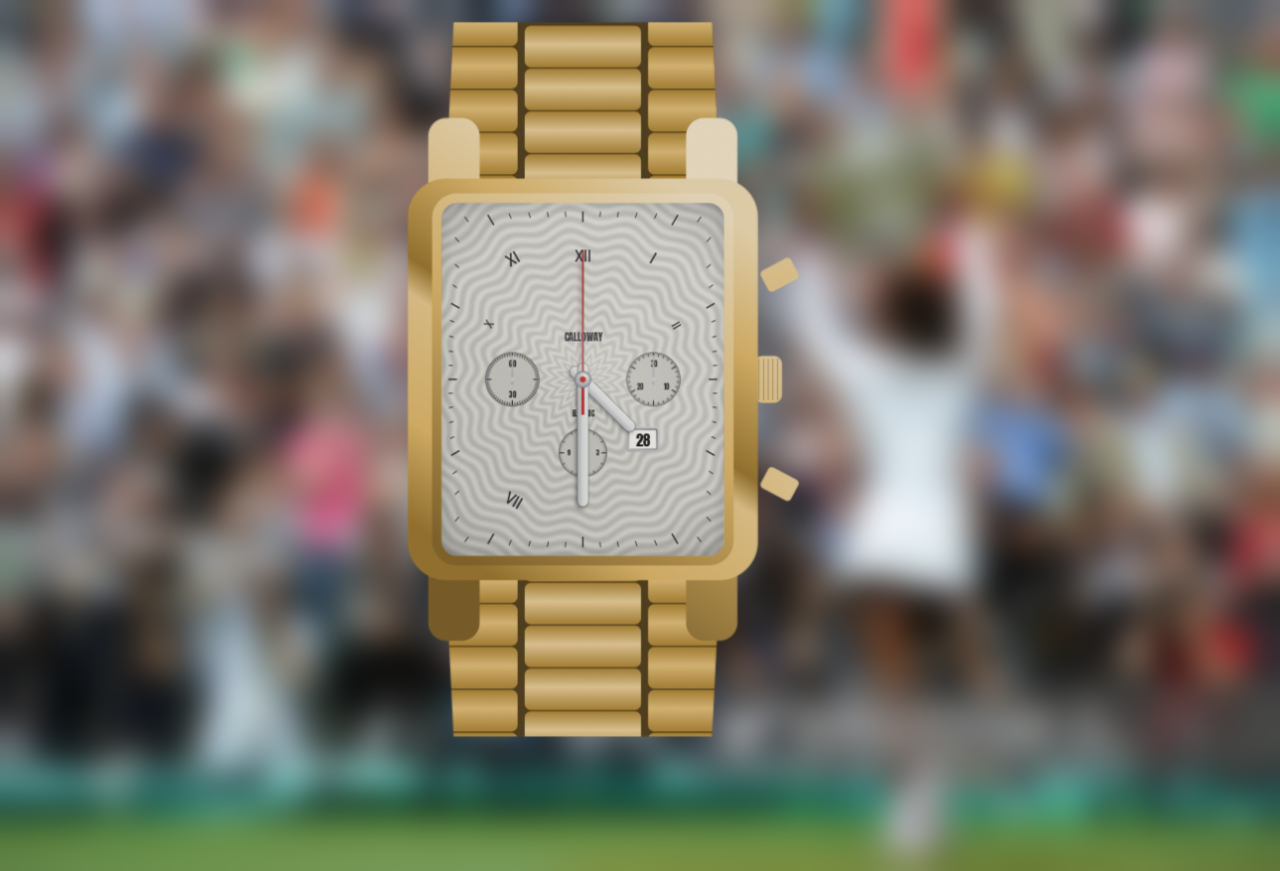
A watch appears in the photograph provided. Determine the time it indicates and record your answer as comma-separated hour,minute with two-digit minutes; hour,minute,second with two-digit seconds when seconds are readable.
4,30
